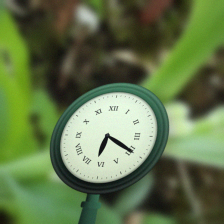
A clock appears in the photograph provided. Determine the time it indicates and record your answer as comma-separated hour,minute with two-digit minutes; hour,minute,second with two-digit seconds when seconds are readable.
6,20
